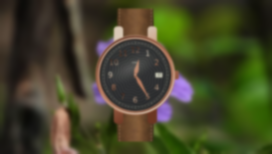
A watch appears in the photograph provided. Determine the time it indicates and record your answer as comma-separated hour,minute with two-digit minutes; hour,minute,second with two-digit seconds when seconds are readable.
12,25
